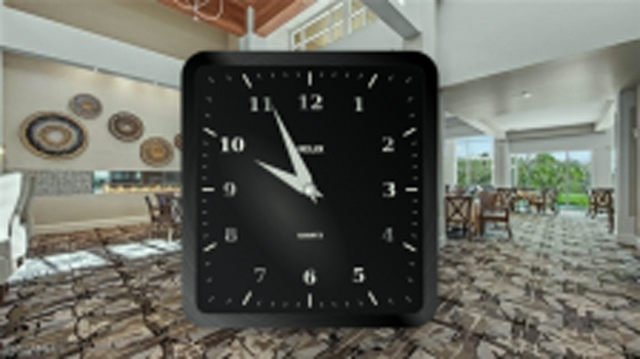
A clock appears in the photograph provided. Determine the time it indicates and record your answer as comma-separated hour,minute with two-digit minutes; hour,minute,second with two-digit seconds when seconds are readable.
9,56
